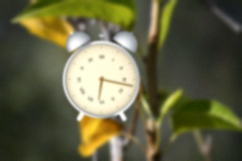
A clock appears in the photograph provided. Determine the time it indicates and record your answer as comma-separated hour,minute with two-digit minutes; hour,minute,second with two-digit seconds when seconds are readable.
6,17
